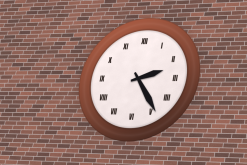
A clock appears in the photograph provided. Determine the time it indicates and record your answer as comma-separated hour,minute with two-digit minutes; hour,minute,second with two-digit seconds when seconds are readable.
2,24
